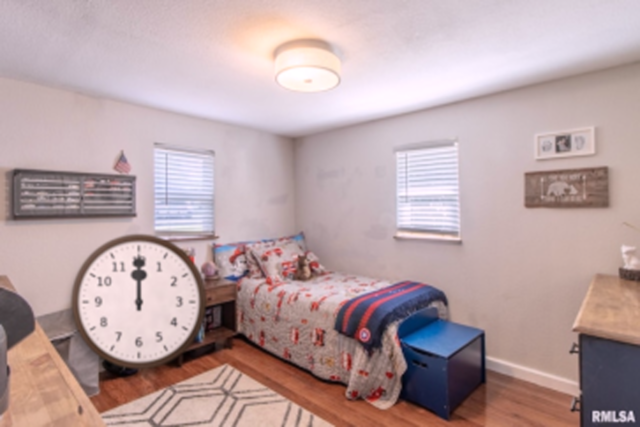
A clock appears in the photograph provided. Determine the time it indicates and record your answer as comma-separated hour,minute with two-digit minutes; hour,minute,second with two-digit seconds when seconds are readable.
12,00
